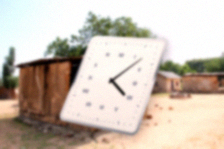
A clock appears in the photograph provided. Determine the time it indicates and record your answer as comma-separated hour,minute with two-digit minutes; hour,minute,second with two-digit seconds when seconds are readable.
4,07
